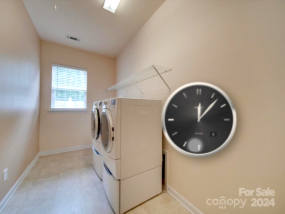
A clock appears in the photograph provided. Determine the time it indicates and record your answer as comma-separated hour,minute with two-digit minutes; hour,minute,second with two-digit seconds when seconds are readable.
12,07
